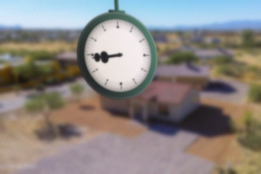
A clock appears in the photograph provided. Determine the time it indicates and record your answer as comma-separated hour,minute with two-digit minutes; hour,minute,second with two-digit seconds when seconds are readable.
8,44
